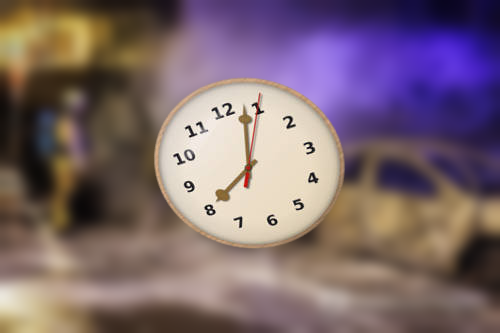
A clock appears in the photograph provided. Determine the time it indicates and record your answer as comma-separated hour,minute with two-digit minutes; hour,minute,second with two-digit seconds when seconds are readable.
8,03,05
